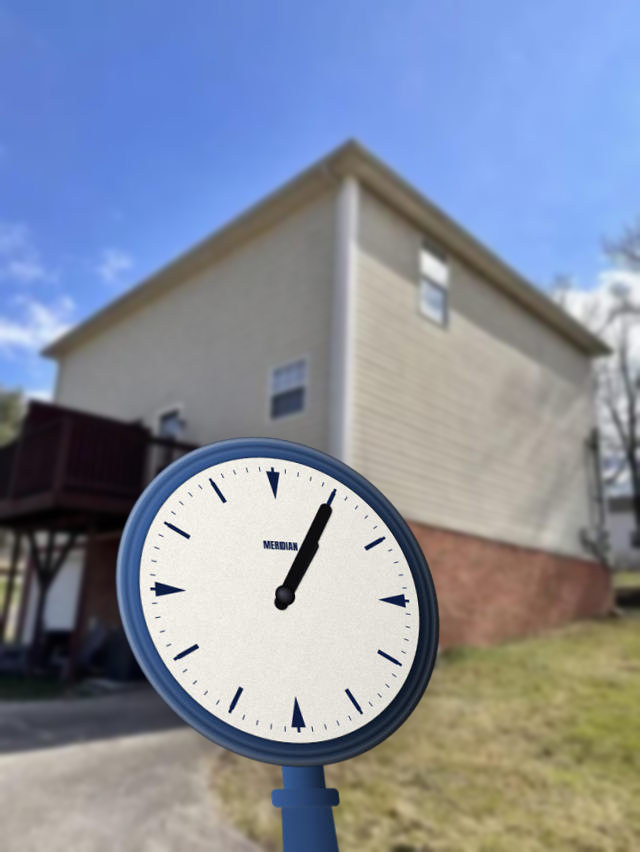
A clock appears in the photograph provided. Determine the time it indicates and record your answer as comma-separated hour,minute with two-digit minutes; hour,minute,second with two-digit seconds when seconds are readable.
1,05
